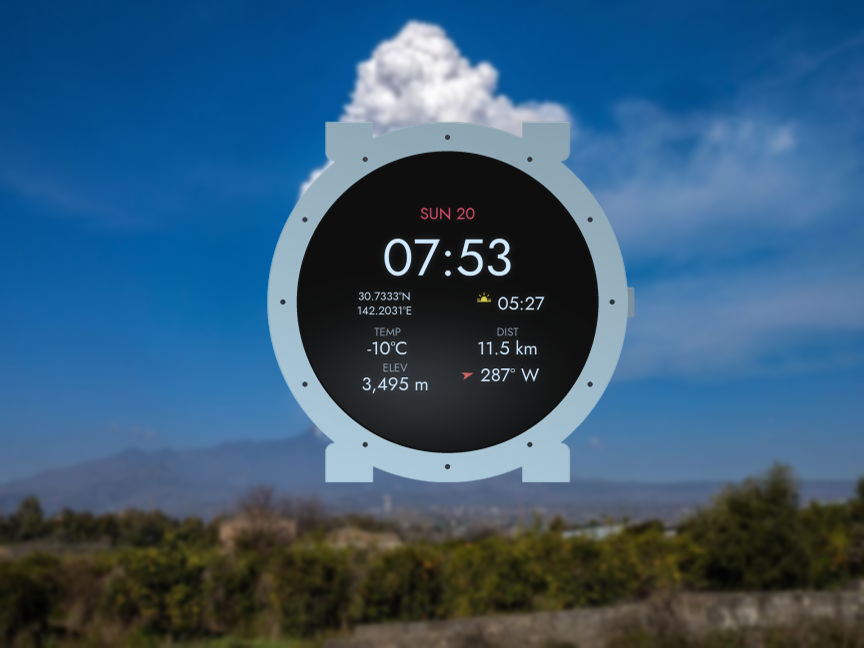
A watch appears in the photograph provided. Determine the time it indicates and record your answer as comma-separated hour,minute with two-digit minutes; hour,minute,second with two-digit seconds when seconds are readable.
7,53
